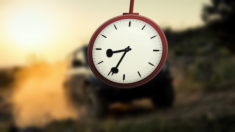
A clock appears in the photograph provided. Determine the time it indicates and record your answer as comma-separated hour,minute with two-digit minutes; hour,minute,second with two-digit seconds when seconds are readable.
8,34
